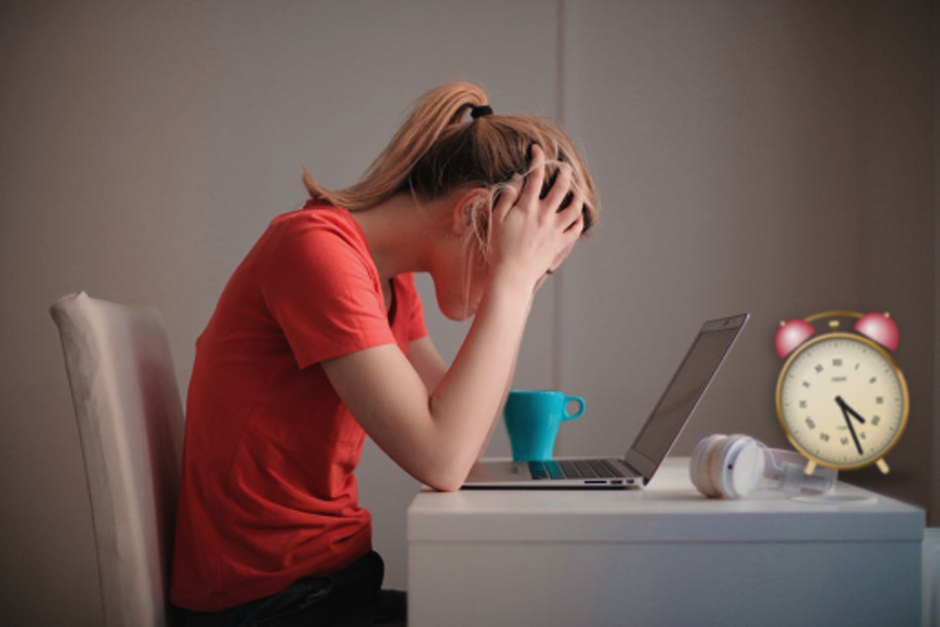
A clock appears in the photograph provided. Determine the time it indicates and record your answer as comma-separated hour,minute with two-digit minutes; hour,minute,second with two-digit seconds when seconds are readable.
4,27
